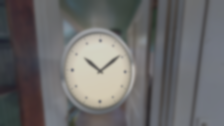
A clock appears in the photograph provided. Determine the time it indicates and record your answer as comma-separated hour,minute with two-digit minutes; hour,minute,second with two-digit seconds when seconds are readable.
10,09
